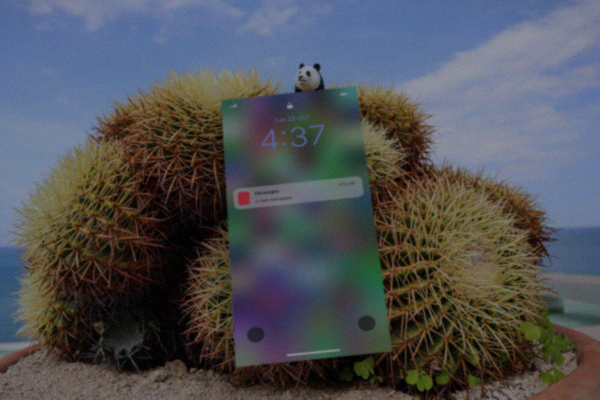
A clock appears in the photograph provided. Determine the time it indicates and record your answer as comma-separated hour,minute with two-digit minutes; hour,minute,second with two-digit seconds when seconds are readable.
4,37
